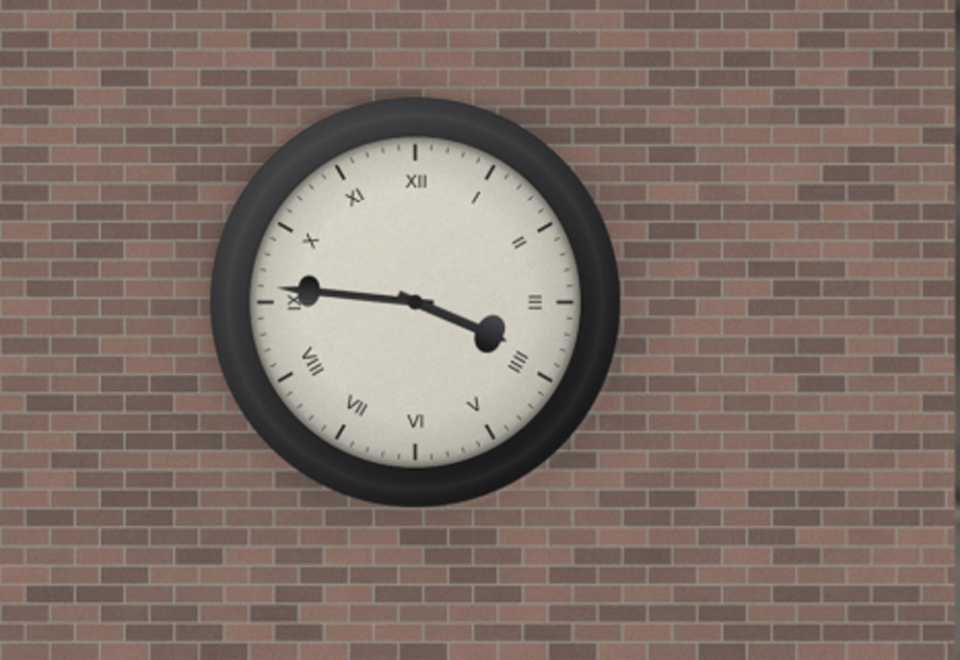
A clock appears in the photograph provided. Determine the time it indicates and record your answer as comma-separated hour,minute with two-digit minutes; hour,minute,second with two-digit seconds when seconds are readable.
3,46
